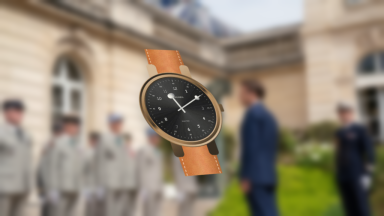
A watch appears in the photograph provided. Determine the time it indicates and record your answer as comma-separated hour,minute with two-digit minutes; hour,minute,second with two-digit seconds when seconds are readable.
11,10
